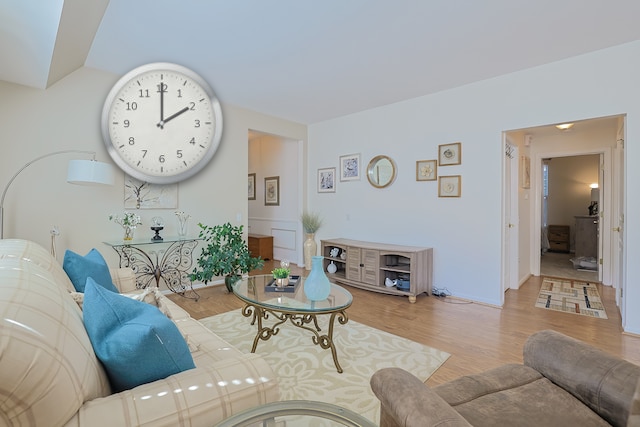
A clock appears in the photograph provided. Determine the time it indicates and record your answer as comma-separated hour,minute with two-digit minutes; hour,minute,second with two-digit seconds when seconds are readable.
2,00
